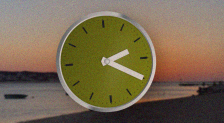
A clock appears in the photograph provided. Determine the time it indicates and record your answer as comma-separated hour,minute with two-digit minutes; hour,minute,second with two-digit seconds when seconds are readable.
2,20
